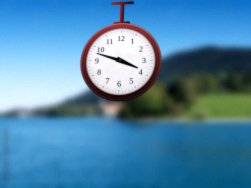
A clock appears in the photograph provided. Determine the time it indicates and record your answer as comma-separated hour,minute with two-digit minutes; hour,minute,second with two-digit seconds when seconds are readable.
3,48
